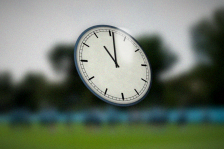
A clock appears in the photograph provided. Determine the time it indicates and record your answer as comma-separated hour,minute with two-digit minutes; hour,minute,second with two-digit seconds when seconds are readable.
11,01
